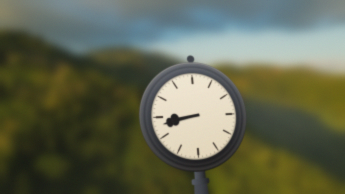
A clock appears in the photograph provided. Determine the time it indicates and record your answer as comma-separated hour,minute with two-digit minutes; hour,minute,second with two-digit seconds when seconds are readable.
8,43
